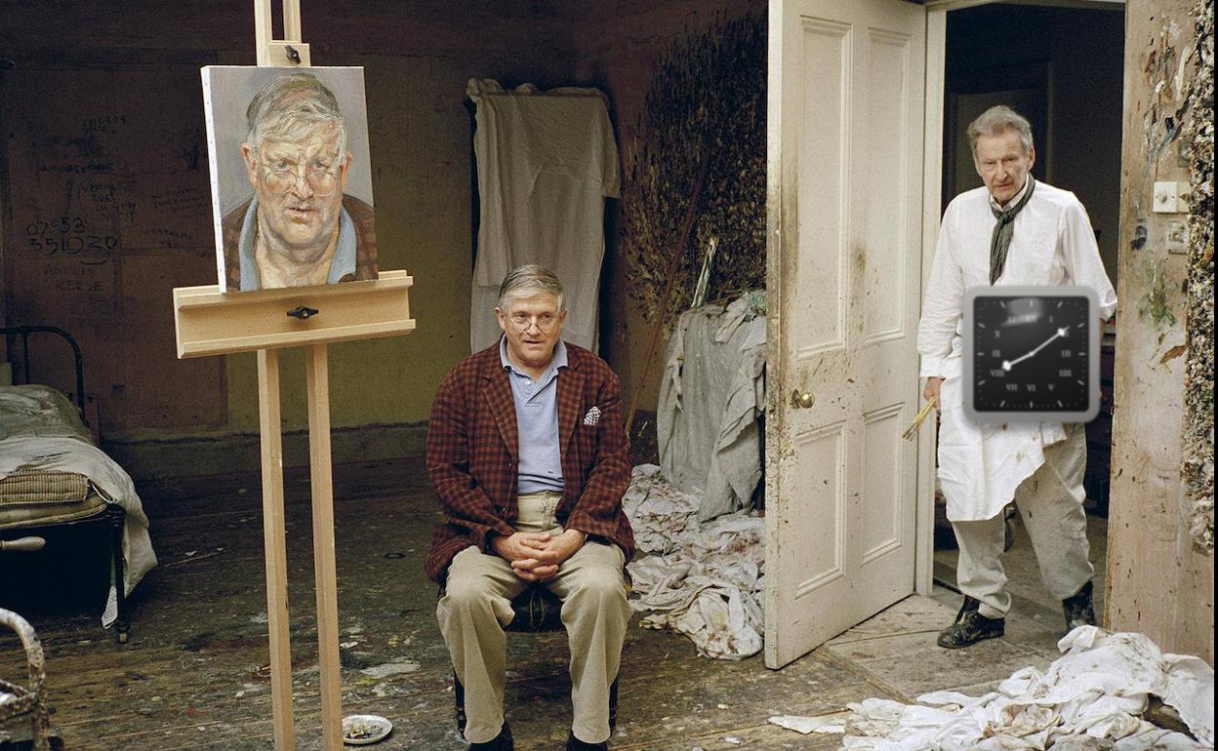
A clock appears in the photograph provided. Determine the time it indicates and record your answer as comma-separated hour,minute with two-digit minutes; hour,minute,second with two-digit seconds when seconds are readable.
8,09
